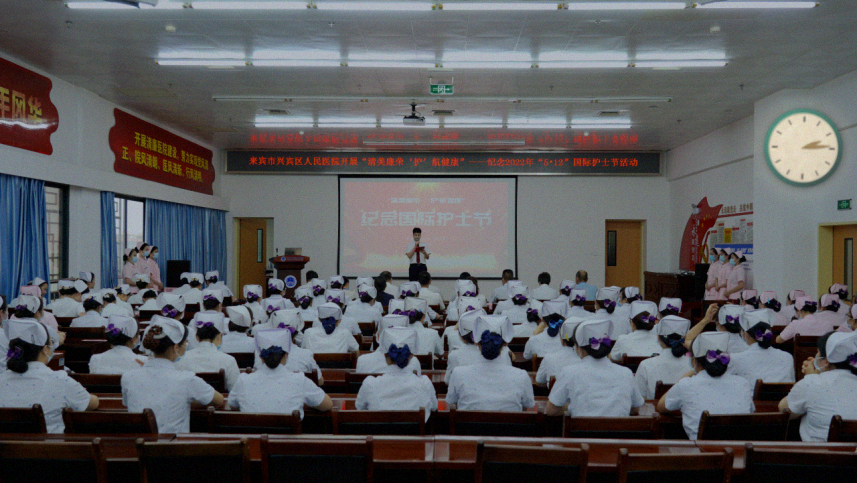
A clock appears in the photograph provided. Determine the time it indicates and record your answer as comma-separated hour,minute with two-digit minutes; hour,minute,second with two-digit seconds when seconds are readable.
2,14
